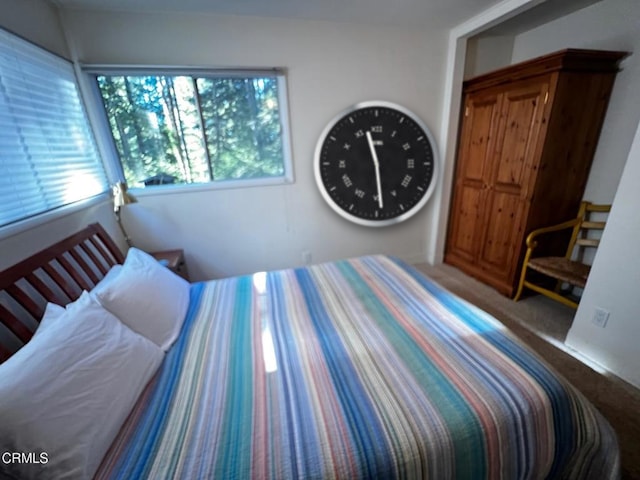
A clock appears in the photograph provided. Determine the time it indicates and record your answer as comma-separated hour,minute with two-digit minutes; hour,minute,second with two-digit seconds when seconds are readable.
11,29
